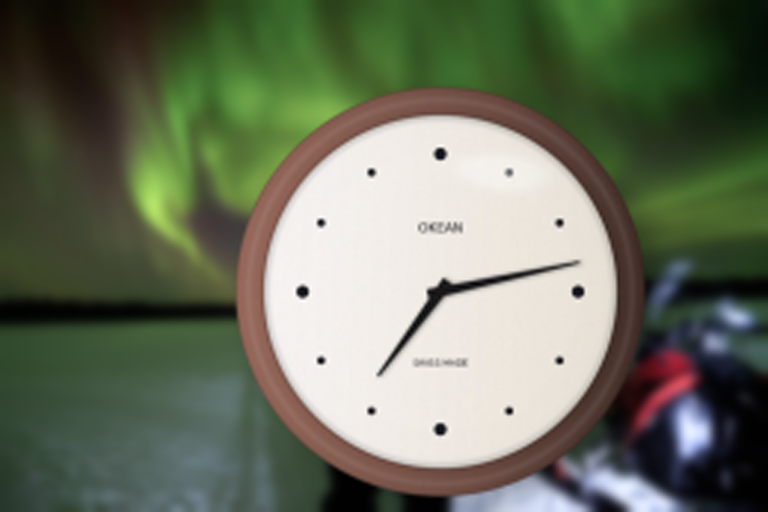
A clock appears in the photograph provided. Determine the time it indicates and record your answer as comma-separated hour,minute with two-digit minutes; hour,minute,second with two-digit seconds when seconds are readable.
7,13
